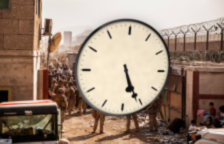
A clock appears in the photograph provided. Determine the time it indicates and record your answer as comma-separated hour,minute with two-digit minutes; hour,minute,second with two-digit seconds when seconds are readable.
5,26
